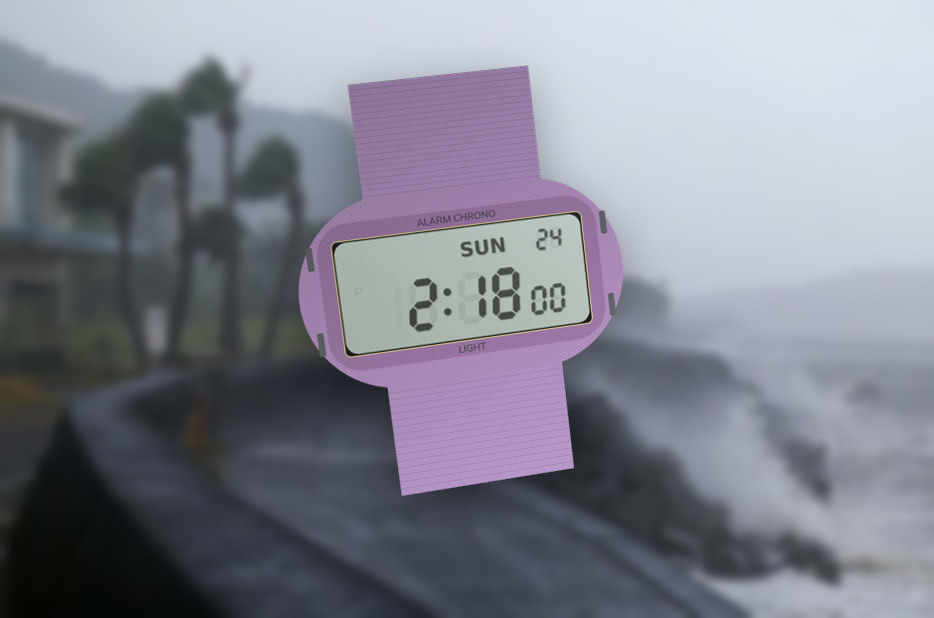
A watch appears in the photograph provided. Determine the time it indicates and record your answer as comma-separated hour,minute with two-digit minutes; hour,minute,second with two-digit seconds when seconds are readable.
2,18,00
